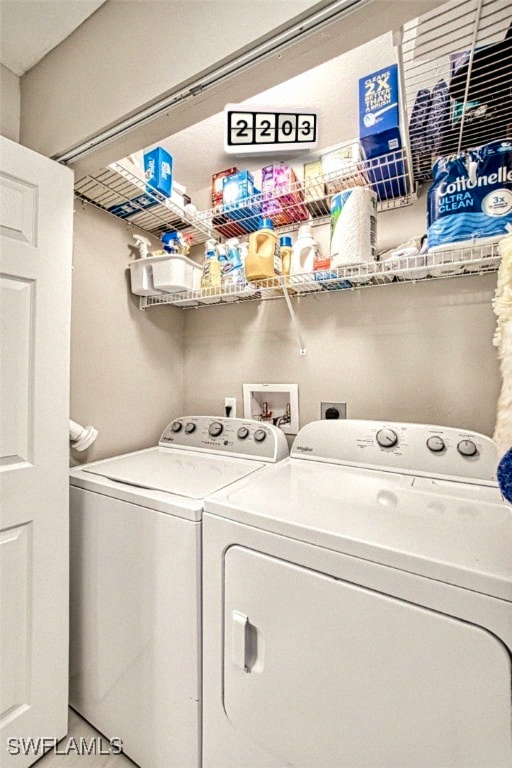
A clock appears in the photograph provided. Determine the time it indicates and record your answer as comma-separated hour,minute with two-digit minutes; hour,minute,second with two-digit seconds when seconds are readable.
22,03
